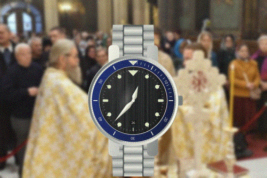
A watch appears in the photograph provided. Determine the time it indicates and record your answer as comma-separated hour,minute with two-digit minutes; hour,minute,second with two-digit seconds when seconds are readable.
12,37
